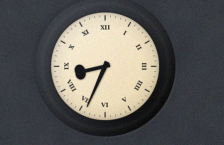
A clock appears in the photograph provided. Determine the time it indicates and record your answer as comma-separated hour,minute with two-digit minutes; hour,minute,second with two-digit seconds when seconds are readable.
8,34
